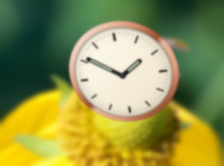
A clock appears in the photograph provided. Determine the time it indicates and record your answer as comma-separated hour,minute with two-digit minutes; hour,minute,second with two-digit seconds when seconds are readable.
1,51
